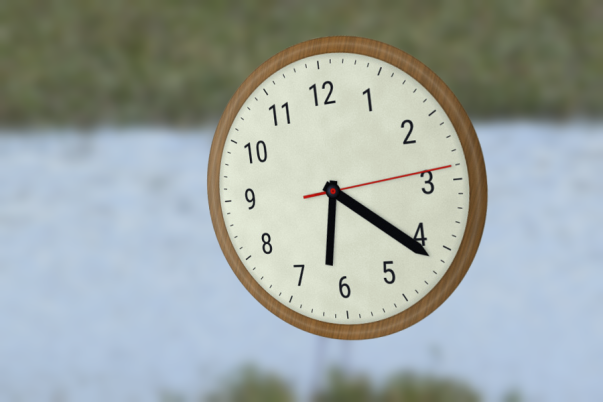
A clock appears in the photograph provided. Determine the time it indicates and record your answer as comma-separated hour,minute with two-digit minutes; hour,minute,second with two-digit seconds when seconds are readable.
6,21,14
